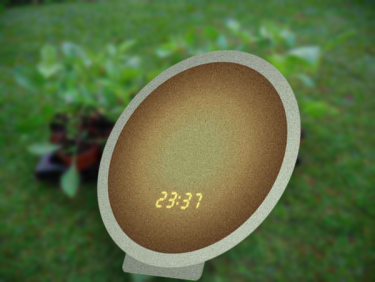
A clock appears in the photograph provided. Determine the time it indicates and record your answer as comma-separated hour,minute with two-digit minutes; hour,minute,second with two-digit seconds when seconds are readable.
23,37
